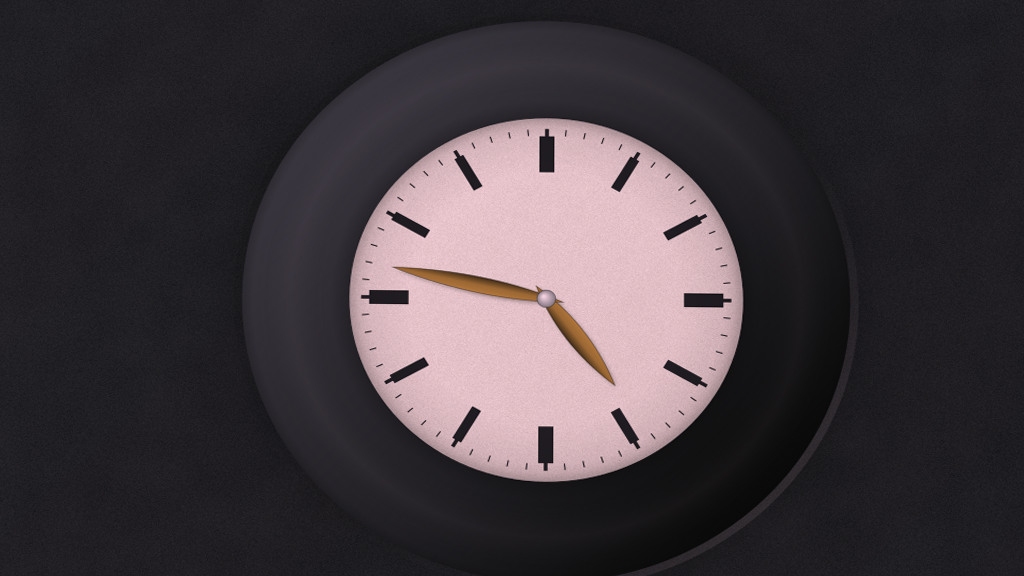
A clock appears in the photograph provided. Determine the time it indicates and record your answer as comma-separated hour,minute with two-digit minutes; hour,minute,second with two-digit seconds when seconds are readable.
4,47
